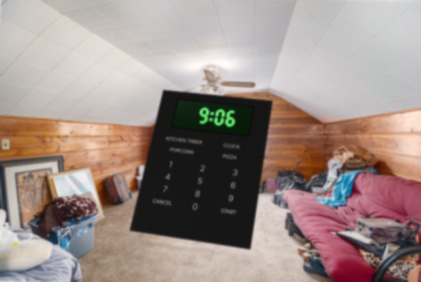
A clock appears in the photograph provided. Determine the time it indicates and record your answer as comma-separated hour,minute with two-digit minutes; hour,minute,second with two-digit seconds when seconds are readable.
9,06
